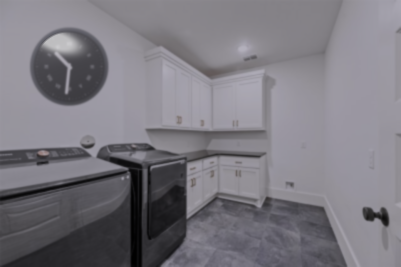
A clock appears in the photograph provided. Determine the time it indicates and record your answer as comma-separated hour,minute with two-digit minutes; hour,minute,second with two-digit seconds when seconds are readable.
10,31
